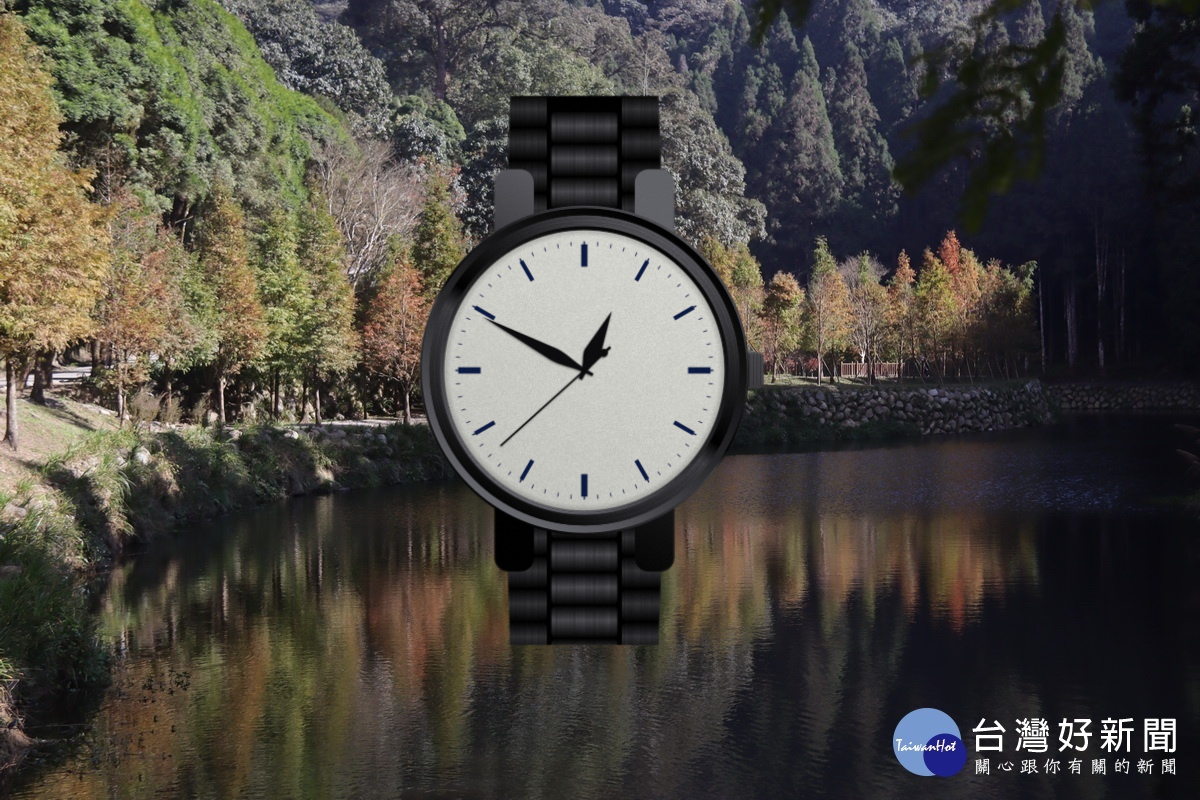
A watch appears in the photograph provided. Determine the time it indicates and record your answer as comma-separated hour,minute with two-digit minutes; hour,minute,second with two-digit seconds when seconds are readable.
12,49,38
